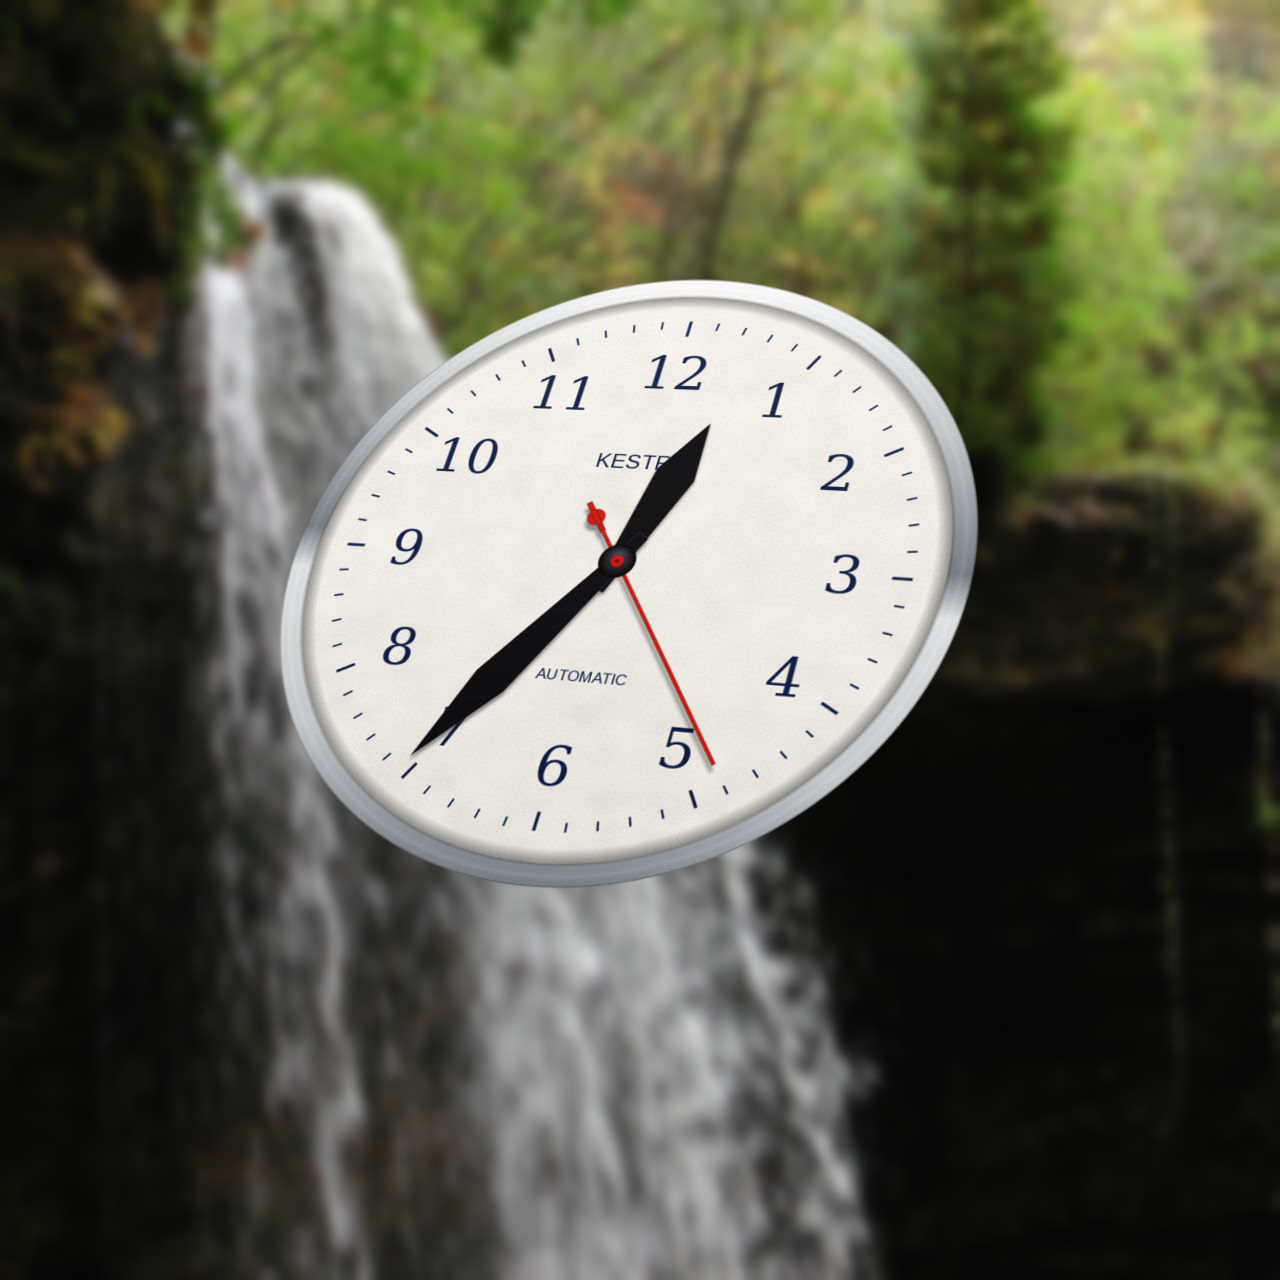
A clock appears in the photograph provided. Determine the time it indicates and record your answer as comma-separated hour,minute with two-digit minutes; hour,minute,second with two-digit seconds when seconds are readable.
12,35,24
